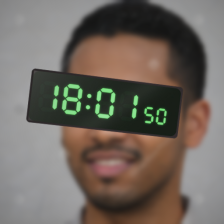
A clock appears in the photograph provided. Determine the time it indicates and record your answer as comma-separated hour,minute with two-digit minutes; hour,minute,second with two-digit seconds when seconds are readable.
18,01,50
